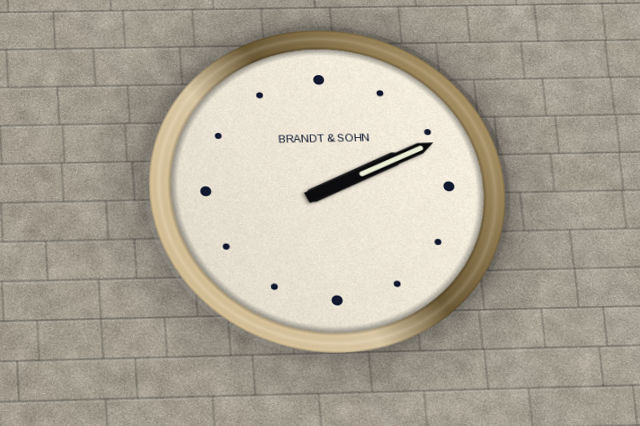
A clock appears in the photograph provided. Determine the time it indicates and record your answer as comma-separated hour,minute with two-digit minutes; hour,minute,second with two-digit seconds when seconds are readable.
2,11
